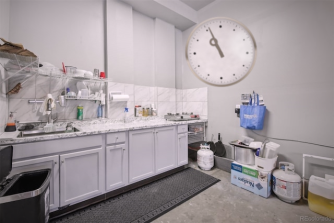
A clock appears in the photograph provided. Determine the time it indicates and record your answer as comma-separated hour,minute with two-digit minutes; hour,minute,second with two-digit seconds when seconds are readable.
10,56
